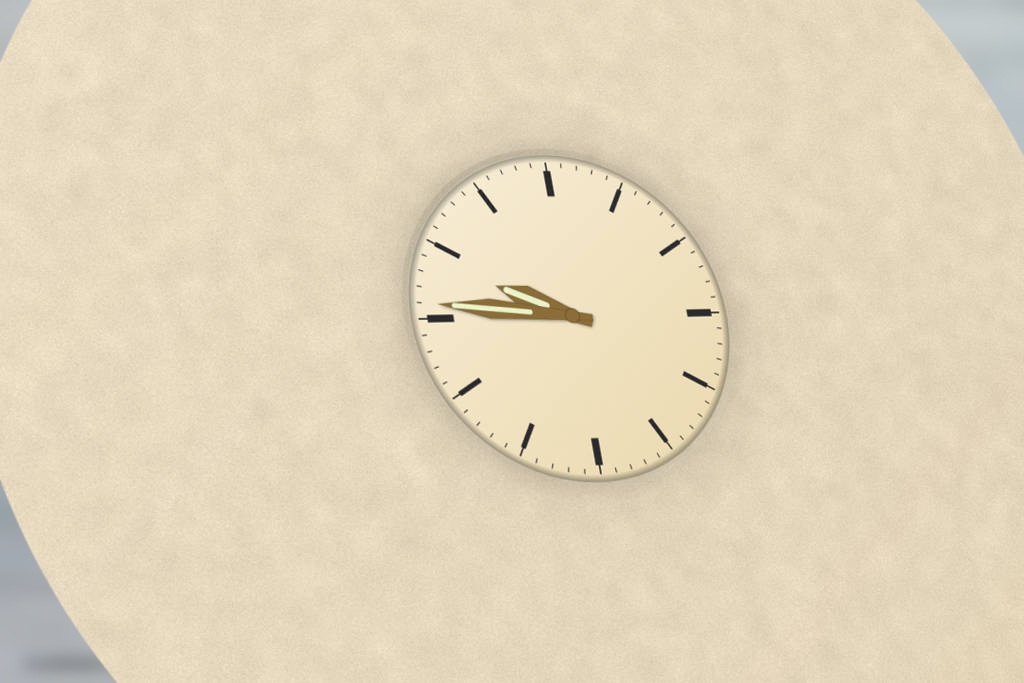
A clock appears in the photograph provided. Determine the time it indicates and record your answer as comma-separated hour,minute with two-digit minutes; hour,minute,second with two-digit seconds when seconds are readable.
9,46
